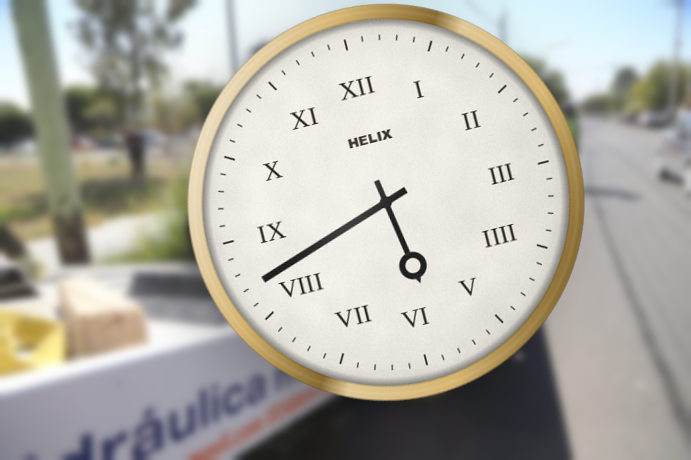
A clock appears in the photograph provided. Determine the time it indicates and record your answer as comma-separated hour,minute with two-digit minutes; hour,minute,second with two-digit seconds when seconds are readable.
5,42
